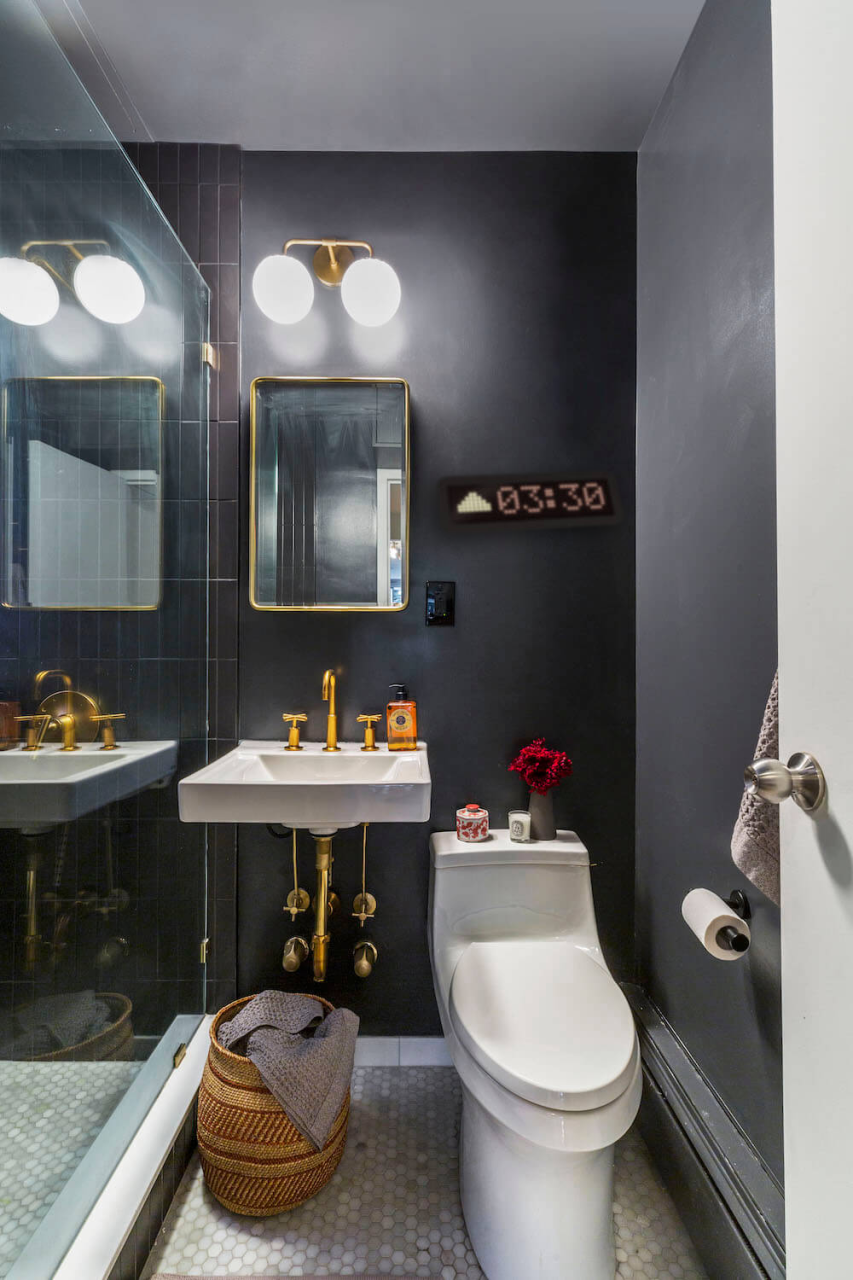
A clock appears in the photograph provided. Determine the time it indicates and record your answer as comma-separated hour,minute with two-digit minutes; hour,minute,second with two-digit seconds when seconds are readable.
3,30
